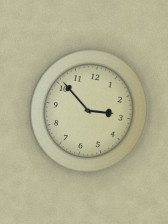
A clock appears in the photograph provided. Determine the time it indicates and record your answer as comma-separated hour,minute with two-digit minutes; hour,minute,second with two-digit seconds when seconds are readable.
2,51
